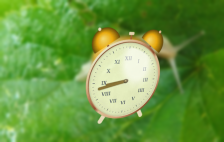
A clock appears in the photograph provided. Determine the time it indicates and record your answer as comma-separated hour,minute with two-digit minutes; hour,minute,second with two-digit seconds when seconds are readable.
8,43
